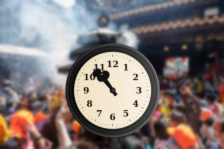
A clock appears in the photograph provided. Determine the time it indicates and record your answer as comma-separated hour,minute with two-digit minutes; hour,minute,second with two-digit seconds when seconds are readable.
10,53
